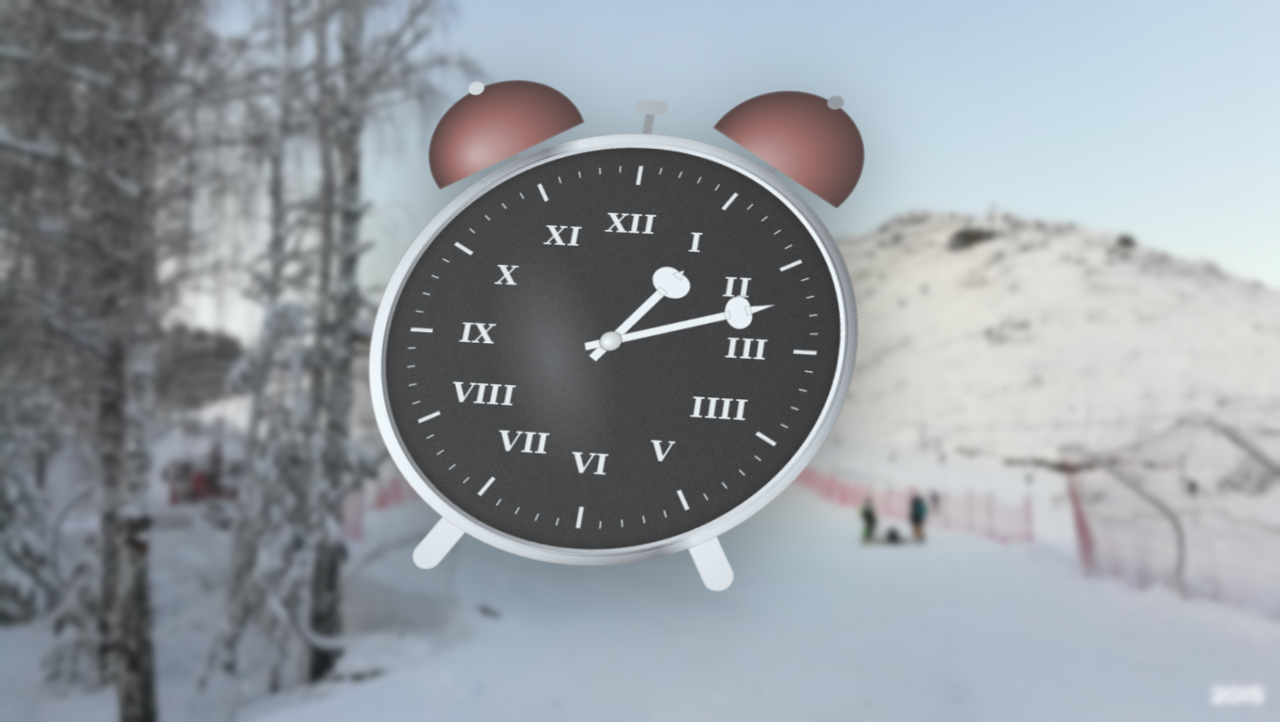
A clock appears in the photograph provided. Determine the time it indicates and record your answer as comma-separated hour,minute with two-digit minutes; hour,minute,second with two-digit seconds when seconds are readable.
1,12
